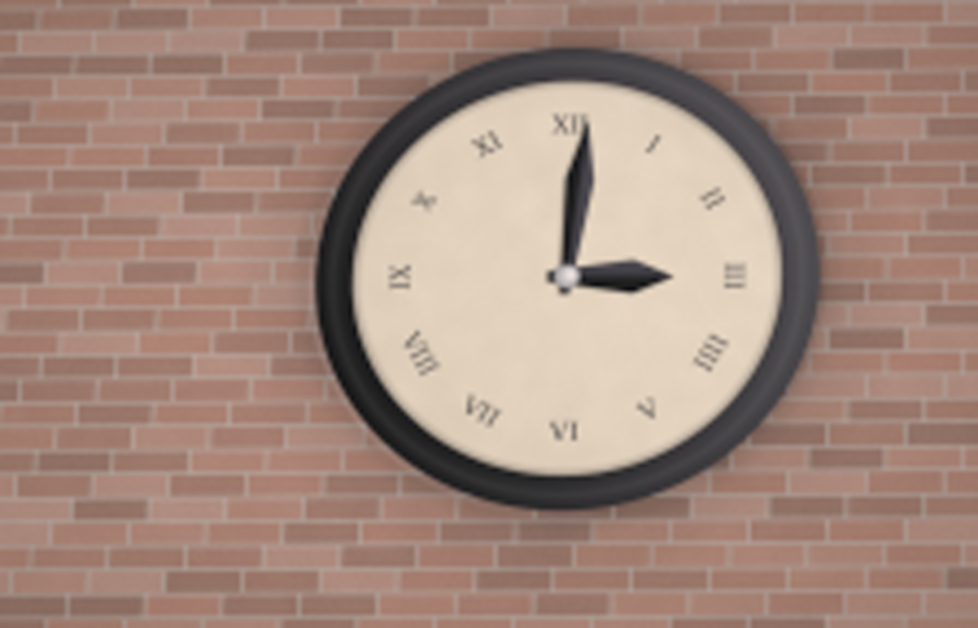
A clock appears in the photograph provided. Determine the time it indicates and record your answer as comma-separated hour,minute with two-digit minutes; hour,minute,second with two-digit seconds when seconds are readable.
3,01
